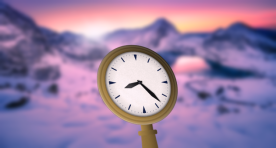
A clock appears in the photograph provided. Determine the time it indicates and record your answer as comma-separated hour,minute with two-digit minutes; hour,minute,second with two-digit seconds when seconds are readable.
8,23
